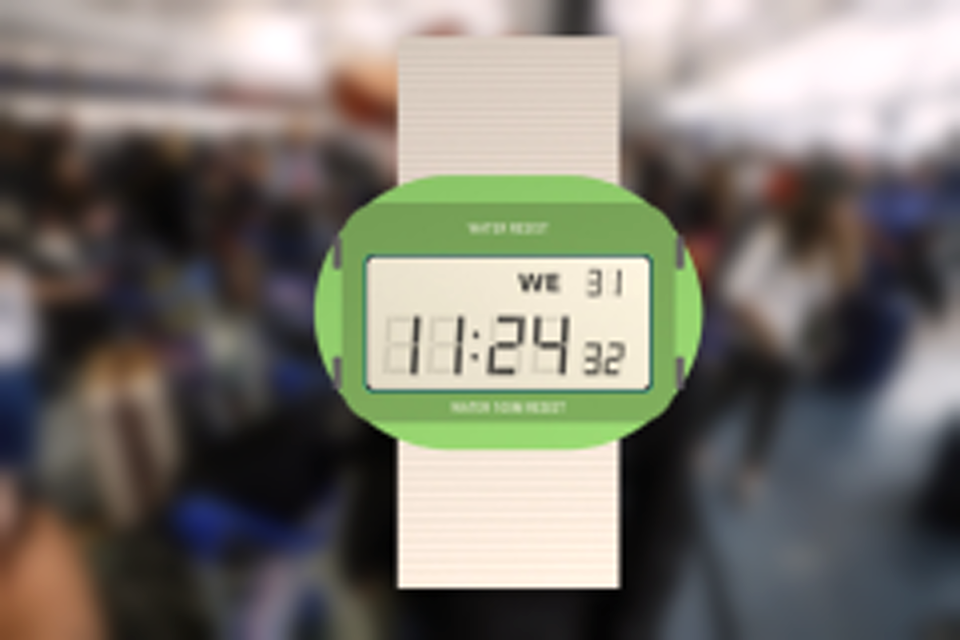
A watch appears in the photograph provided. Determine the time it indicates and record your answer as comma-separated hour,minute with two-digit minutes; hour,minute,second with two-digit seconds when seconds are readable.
11,24,32
